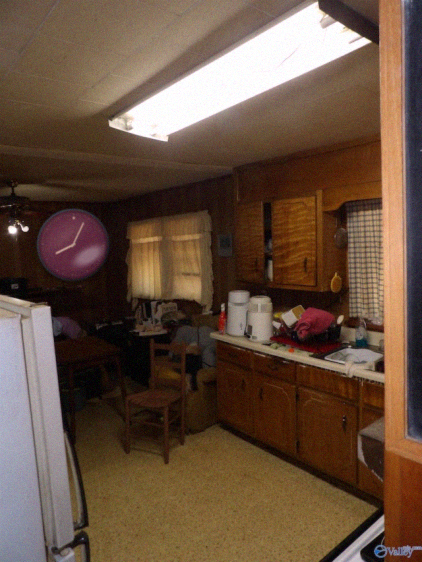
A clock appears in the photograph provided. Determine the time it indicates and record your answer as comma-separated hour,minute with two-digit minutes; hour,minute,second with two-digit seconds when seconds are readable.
8,04
